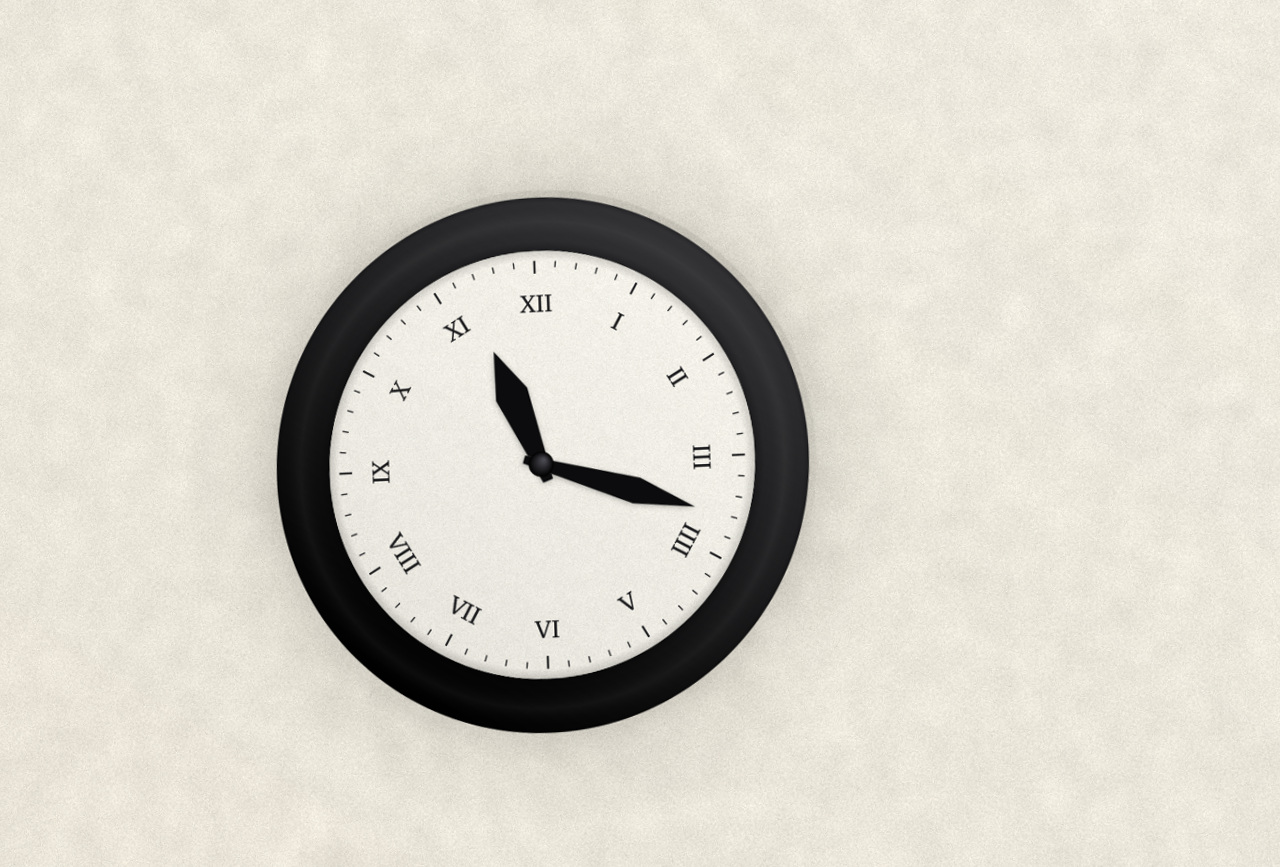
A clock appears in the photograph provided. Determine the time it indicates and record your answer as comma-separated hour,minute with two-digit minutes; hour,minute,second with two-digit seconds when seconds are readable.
11,18
